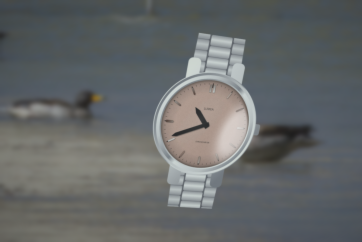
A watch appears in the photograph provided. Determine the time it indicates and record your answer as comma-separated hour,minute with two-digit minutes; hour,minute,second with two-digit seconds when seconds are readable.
10,41
